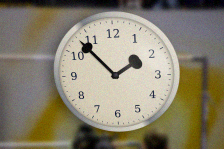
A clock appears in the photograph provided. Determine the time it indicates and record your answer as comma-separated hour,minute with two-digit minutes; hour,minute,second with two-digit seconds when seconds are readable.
1,53
